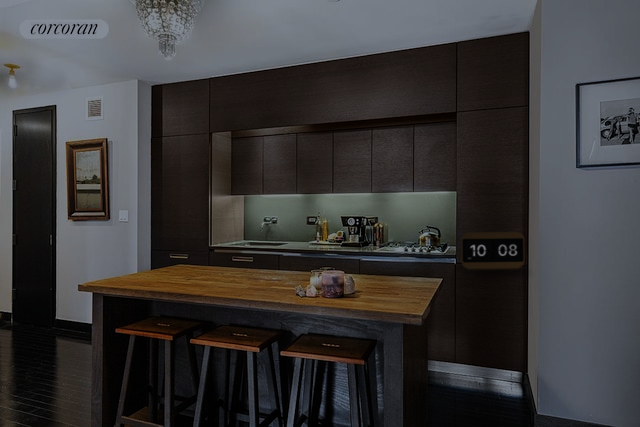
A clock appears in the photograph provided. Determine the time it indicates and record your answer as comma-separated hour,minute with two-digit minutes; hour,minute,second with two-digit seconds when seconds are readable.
10,08
